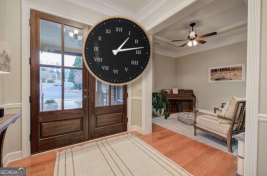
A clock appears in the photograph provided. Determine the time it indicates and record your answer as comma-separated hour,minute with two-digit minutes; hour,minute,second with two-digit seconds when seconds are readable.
1,13
